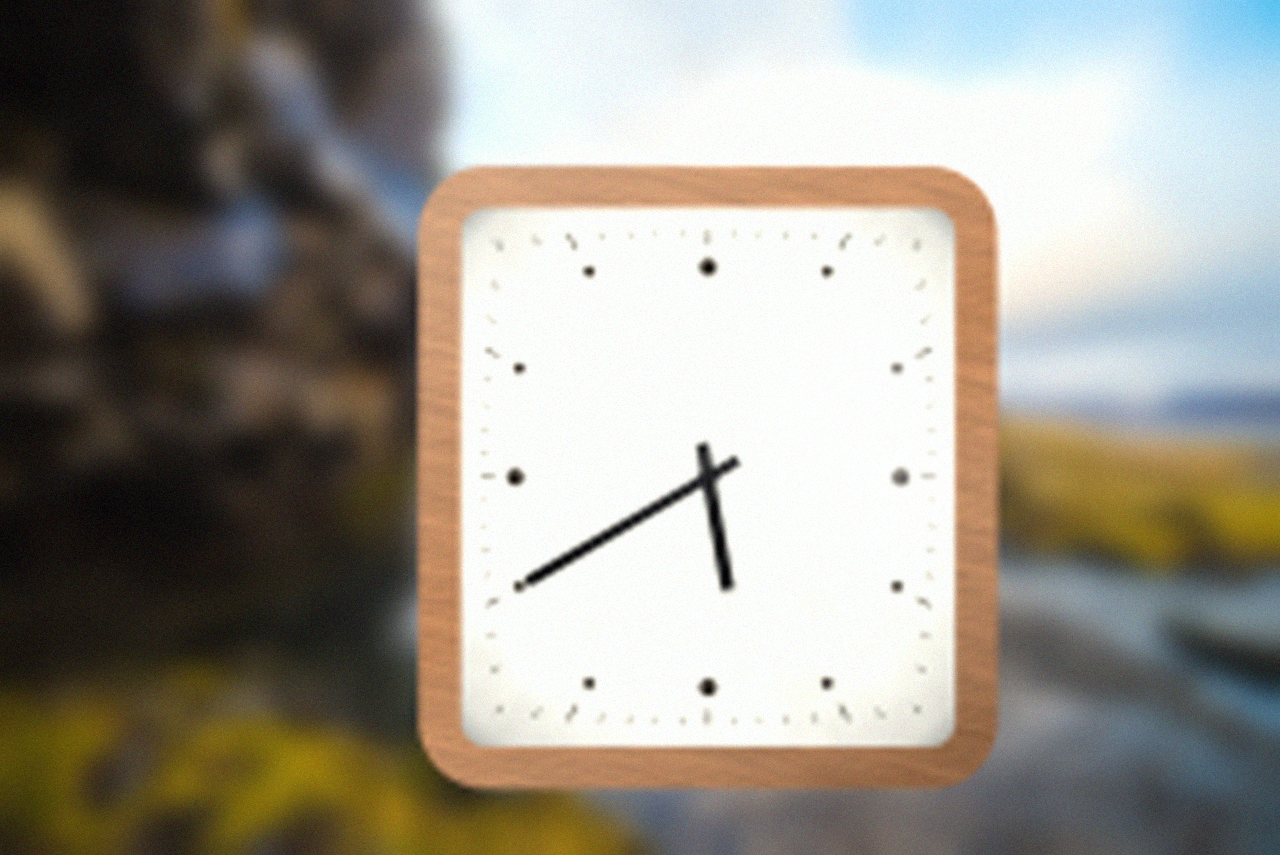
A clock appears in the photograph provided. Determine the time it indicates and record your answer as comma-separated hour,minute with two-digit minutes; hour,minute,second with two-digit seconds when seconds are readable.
5,40
